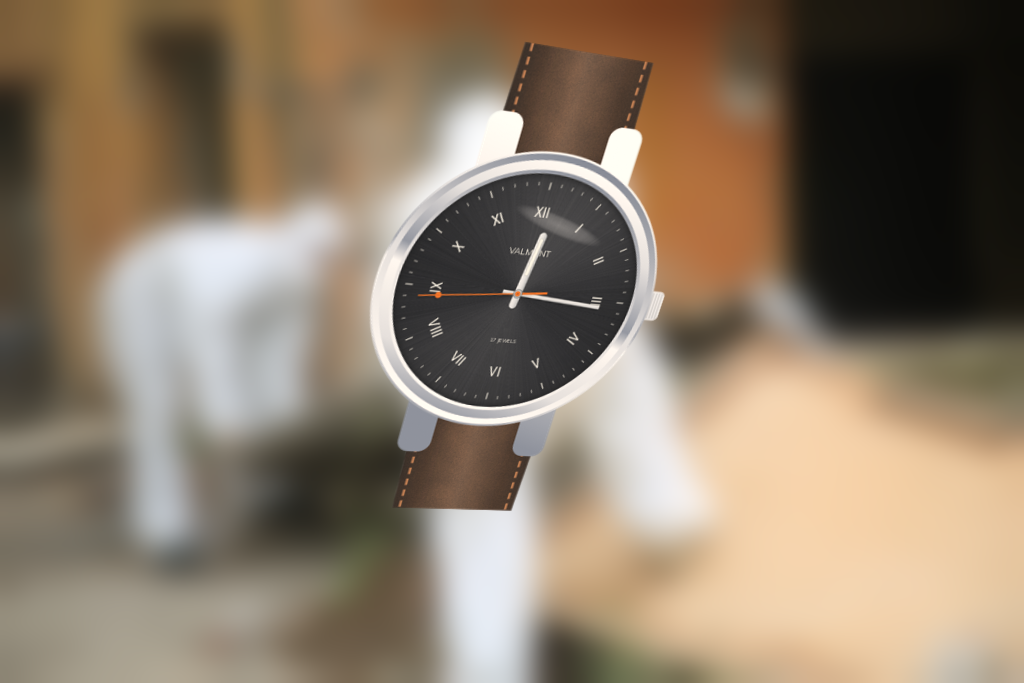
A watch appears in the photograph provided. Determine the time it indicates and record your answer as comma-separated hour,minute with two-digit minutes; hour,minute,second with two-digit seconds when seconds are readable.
12,15,44
